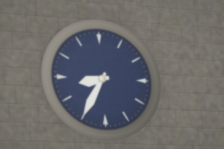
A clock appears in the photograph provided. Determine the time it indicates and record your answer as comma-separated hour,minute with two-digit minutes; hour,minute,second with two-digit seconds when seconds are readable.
8,35
